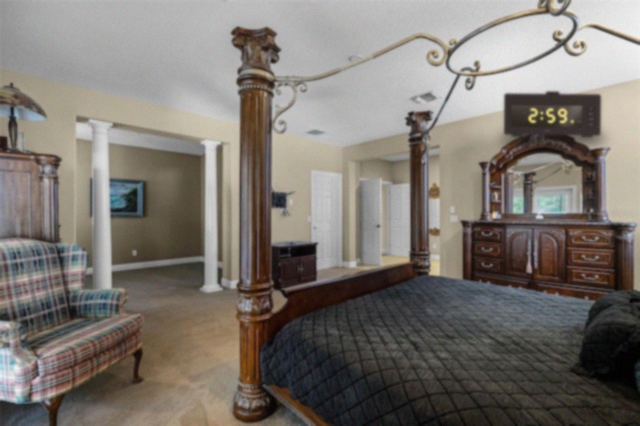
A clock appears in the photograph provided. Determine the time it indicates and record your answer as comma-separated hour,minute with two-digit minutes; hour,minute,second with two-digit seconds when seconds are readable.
2,59
